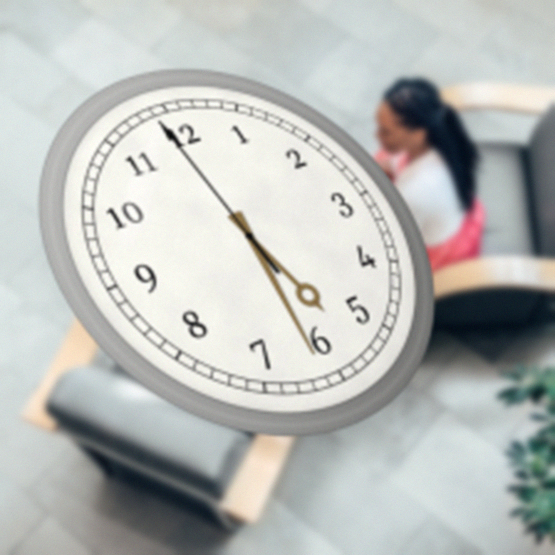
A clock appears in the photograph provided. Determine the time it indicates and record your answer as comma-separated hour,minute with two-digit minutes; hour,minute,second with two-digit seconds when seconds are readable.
5,30,59
